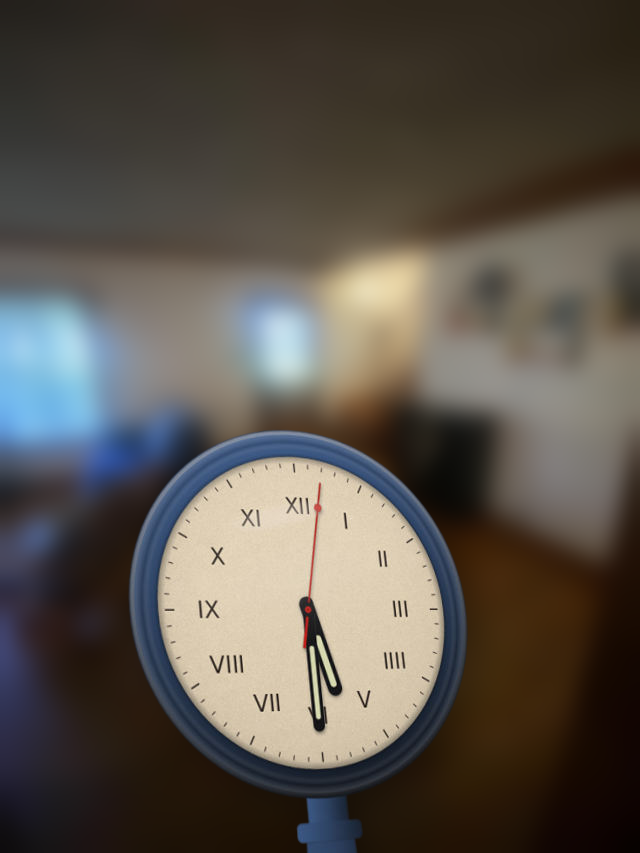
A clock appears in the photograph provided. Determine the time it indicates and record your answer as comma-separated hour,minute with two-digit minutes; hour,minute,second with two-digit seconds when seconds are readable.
5,30,02
